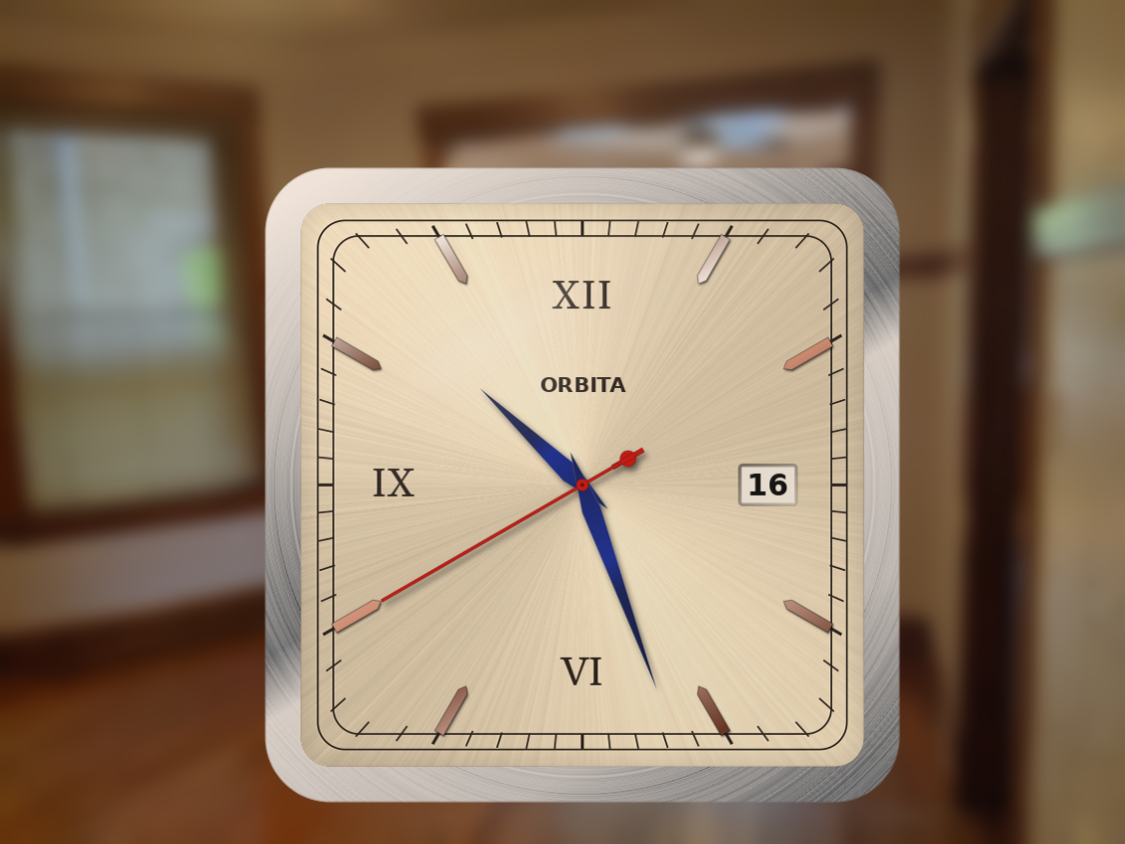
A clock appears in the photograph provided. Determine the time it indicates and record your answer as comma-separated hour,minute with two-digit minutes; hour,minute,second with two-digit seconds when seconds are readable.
10,26,40
